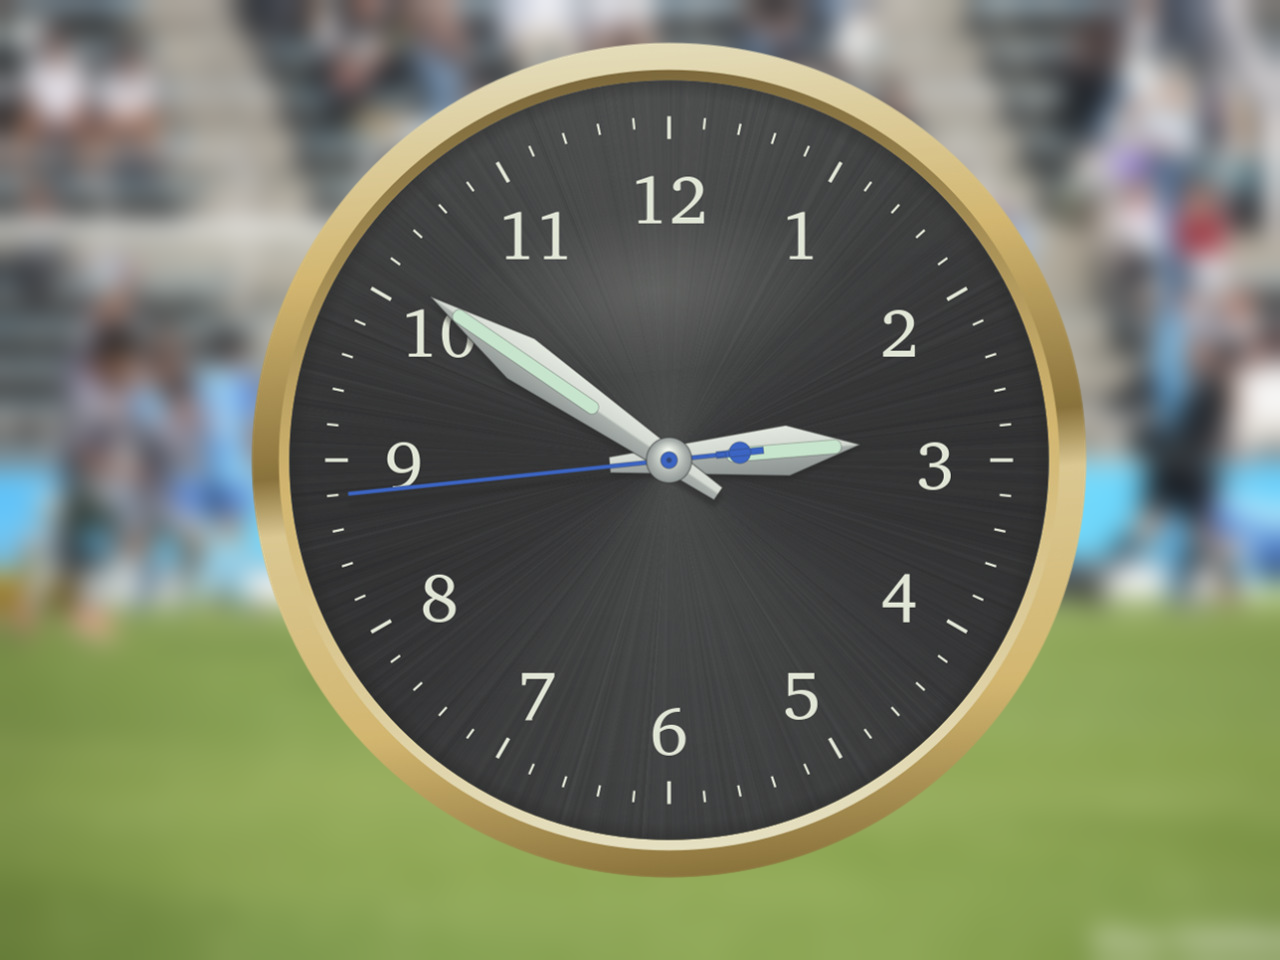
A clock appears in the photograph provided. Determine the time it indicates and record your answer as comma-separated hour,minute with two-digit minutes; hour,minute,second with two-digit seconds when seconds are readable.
2,50,44
